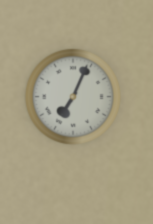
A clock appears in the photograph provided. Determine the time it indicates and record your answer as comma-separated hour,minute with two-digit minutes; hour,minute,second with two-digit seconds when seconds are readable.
7,04
